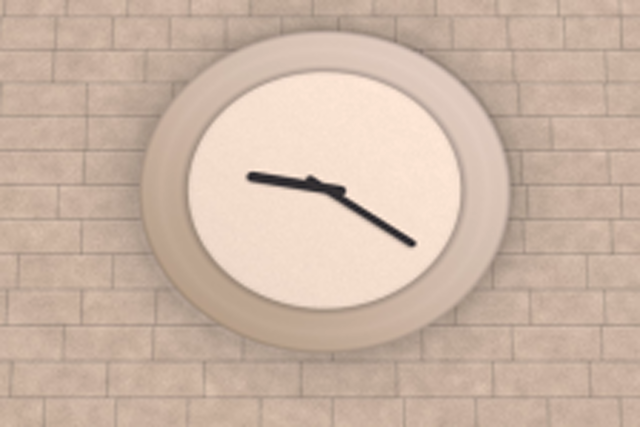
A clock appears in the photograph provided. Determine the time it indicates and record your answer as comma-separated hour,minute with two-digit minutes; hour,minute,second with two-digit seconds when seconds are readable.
9,21
